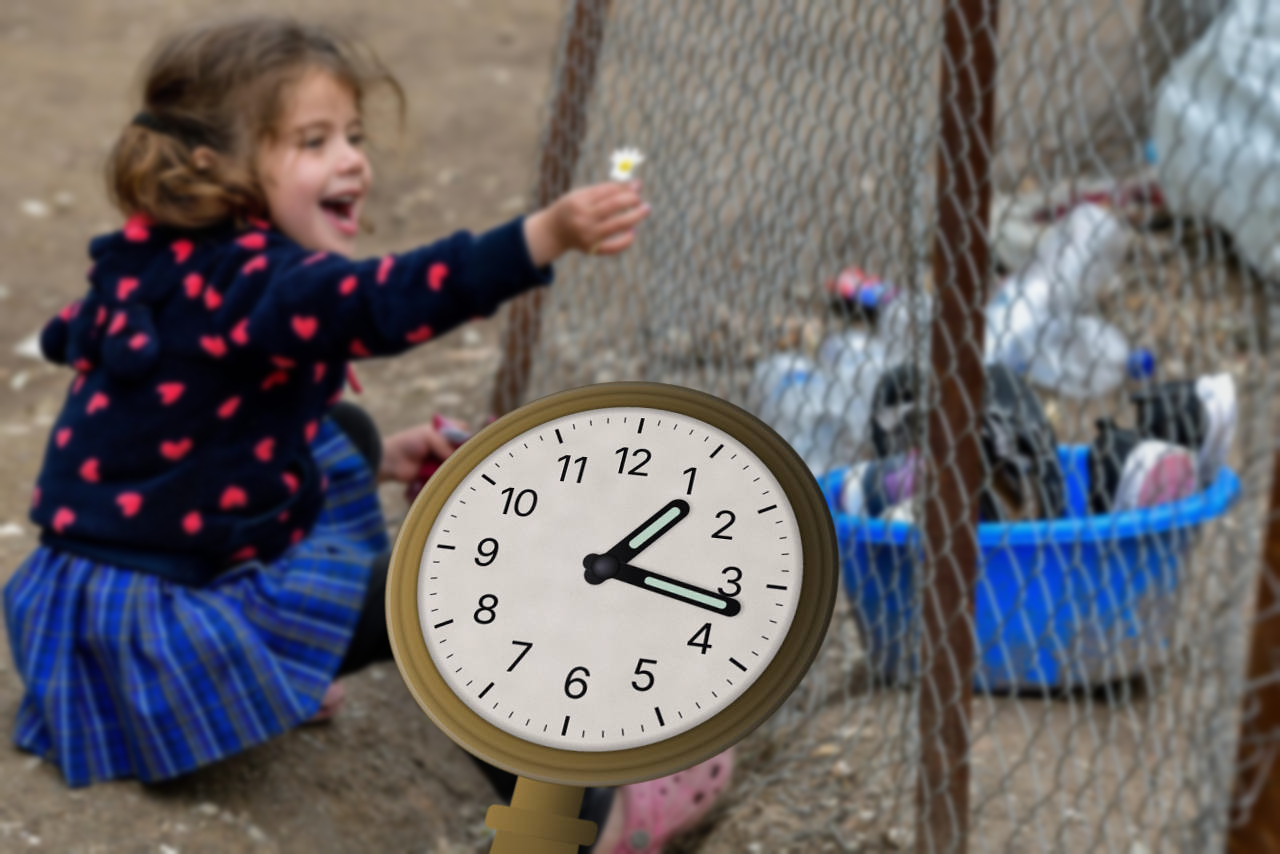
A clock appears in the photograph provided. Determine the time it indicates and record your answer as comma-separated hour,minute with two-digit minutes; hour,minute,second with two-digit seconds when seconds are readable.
1,17
